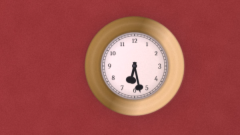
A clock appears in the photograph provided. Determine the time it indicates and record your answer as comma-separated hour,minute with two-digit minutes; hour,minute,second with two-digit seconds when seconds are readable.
6,28
